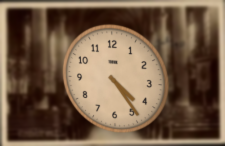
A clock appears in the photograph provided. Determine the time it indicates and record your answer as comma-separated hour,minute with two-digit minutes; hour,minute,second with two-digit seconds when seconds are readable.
4,24
